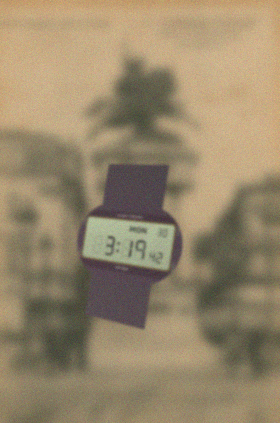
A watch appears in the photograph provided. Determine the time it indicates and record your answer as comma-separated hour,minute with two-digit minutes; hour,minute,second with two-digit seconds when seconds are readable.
3,19
